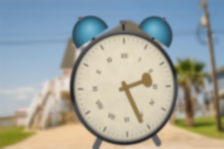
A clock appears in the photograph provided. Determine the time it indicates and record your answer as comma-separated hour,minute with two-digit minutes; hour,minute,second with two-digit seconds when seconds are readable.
2,26
